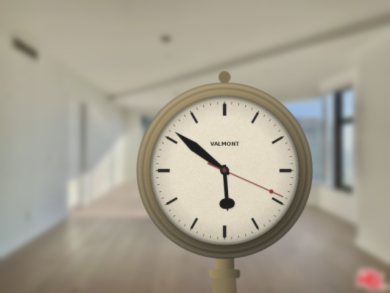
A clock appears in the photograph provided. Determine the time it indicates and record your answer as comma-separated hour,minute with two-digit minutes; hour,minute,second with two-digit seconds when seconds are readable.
5,51,19
